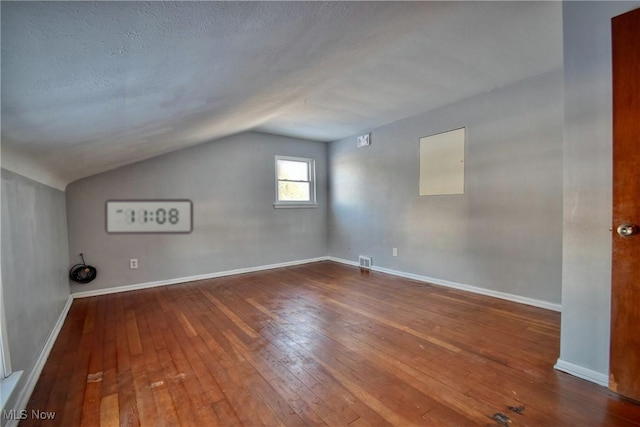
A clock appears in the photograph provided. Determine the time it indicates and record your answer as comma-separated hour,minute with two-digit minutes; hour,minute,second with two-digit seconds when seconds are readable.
11,08
